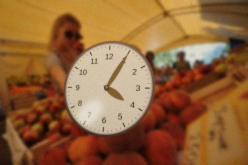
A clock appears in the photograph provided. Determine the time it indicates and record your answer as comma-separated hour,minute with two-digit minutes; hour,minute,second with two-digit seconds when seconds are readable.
4,05
